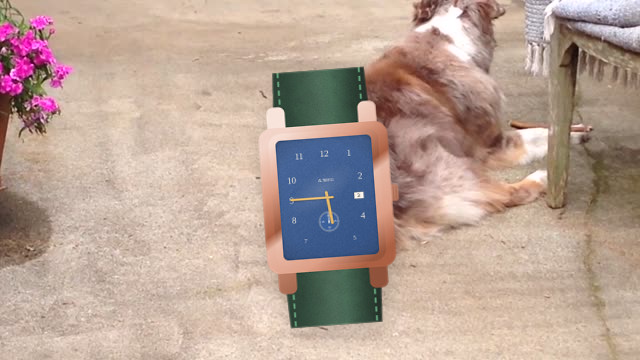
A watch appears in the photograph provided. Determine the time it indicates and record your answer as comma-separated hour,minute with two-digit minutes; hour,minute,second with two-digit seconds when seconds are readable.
5,45
